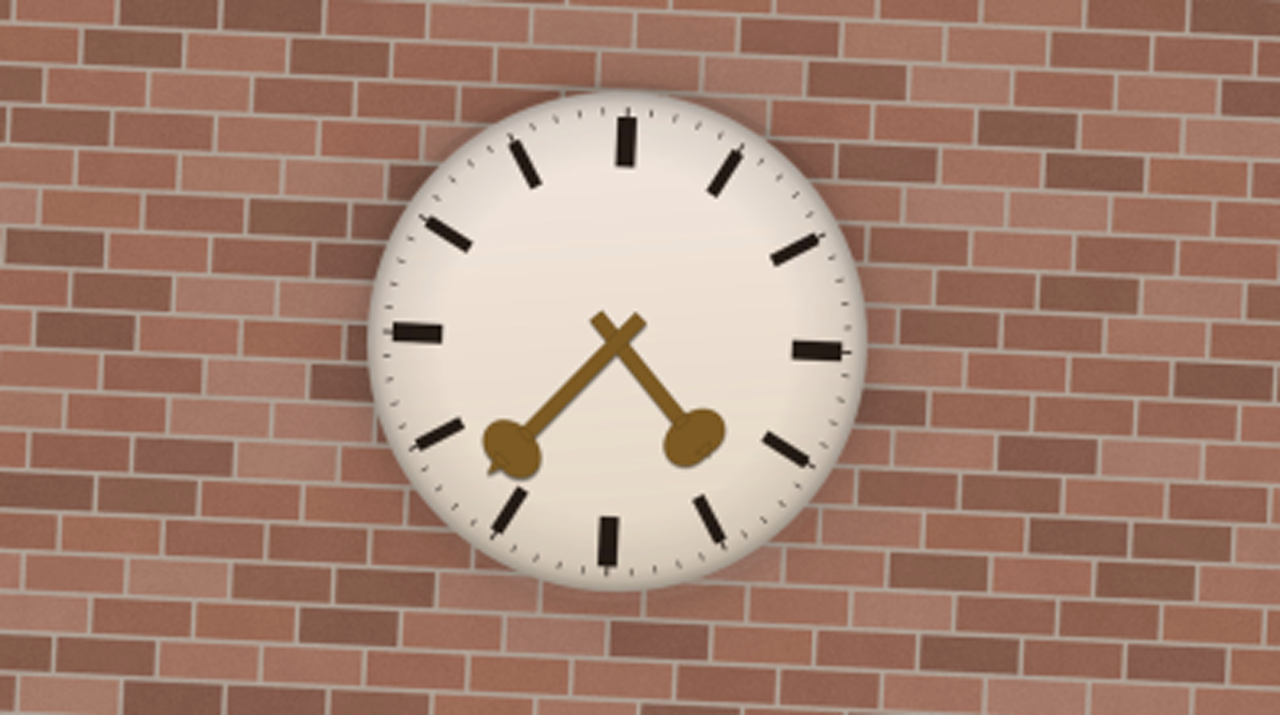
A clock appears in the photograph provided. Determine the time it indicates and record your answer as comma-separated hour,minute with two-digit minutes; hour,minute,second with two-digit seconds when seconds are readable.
4,37
